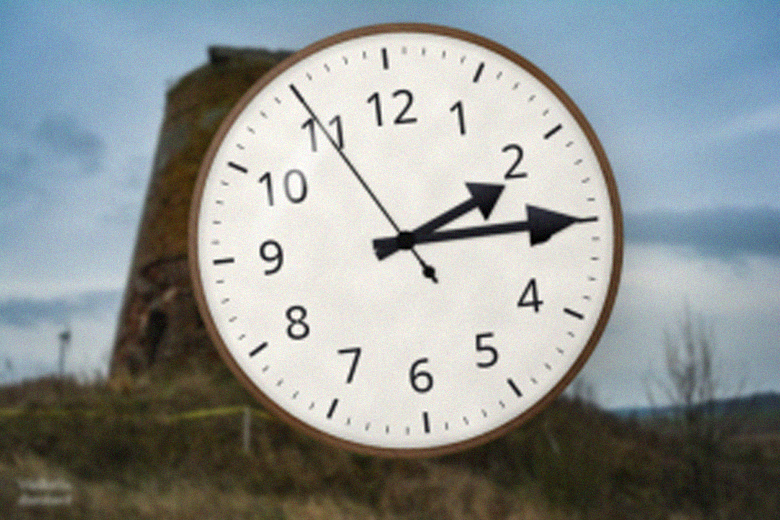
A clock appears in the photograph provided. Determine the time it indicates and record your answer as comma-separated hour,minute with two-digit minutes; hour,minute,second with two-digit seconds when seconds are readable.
2,14,55
